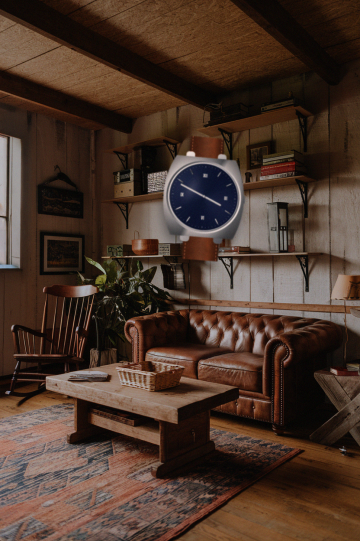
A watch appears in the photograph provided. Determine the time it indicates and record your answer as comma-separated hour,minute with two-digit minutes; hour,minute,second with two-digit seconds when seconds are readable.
3,49
